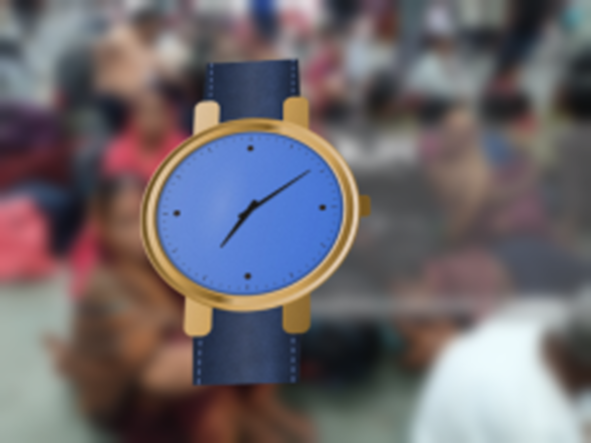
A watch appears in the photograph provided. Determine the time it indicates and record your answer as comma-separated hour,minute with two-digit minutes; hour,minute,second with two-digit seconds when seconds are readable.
7,09
